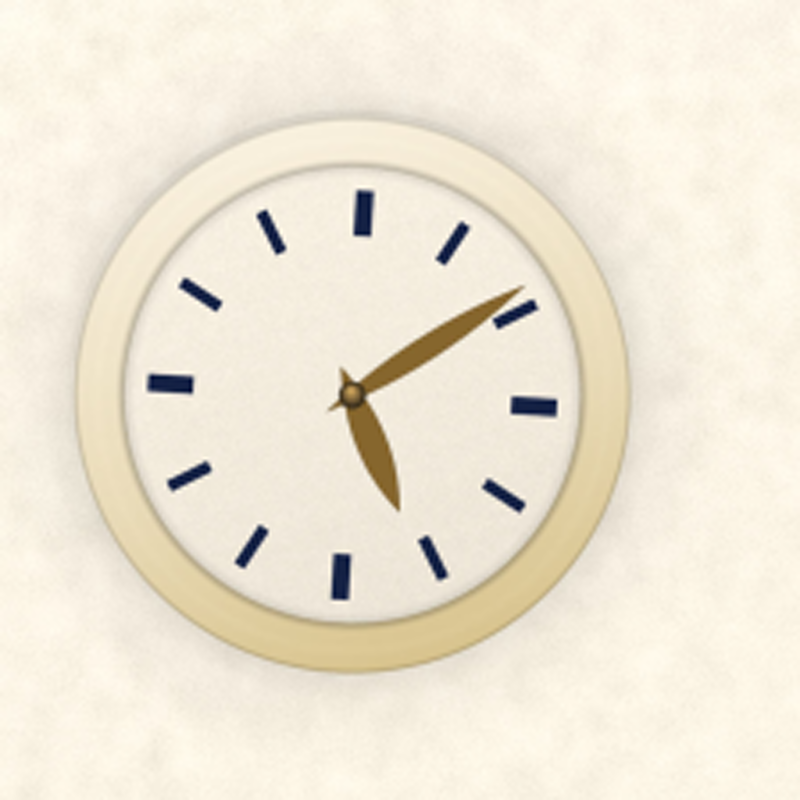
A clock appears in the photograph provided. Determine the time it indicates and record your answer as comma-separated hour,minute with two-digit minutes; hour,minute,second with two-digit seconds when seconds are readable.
5,09
